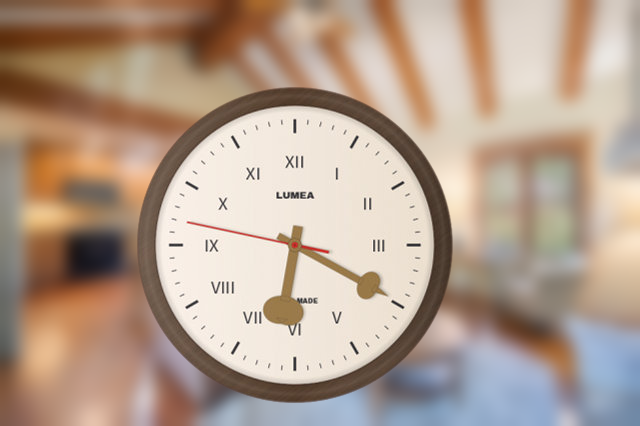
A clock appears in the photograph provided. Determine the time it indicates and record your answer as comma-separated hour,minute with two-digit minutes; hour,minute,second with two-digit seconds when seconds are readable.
6,19,47
